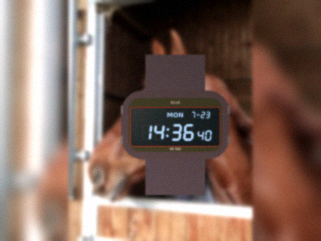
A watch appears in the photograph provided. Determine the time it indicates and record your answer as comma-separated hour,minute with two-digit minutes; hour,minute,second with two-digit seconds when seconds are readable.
14,36,40
